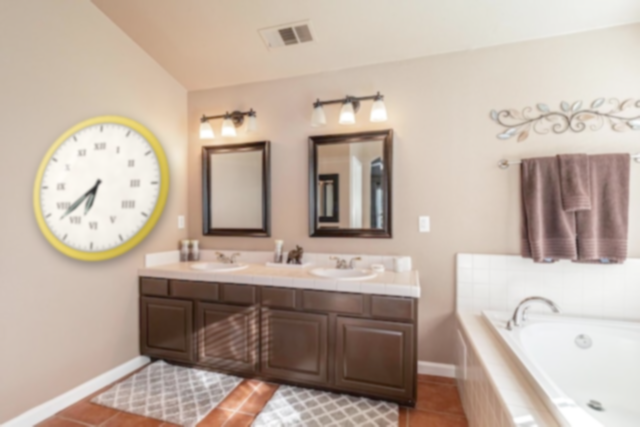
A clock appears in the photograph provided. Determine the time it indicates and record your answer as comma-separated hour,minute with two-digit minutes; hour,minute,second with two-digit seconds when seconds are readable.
6,38
